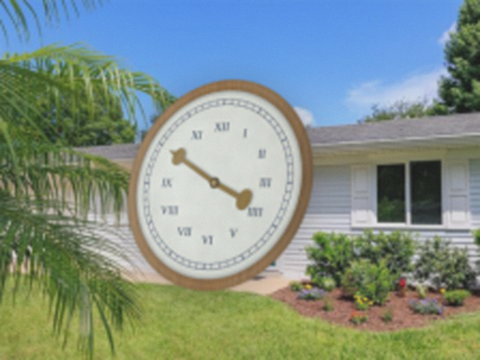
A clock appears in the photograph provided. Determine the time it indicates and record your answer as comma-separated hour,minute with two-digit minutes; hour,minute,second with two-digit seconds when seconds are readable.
3,50
